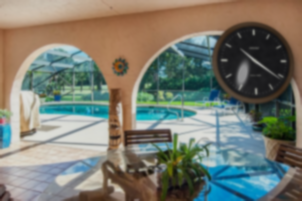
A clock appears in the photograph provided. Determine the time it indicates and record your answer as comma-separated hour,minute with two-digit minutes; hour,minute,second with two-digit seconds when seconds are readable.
10,21
